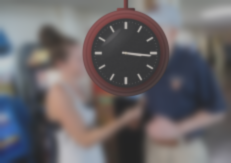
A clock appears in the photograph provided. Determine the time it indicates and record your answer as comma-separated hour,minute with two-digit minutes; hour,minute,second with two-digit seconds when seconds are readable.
3,16
